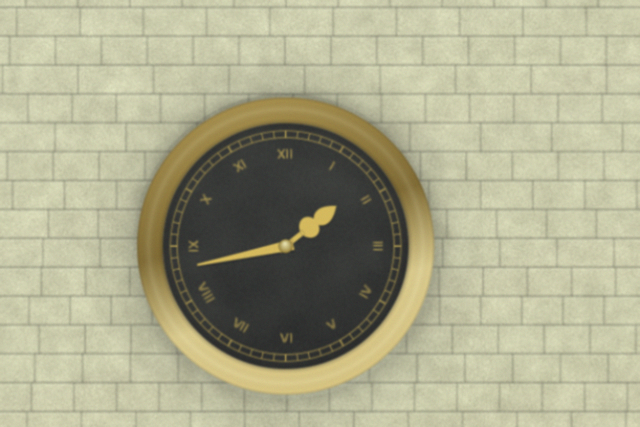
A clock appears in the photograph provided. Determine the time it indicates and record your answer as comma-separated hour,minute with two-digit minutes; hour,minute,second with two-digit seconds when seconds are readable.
1,43
